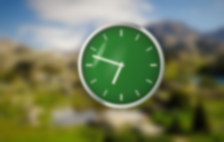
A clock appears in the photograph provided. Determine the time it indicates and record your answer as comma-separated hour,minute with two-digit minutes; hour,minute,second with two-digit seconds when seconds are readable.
6,48
